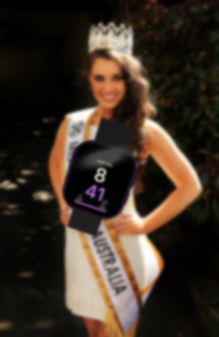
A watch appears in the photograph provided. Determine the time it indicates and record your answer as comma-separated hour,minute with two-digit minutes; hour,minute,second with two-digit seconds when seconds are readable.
8,41
